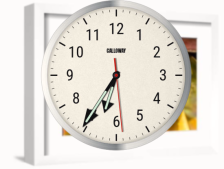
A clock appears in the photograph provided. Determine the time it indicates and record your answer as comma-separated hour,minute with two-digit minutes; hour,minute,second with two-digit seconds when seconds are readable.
6,35,29
